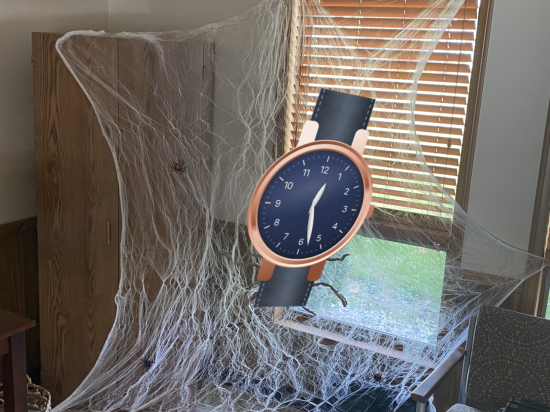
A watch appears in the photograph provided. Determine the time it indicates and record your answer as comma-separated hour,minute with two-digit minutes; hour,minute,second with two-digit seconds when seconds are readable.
12,28
